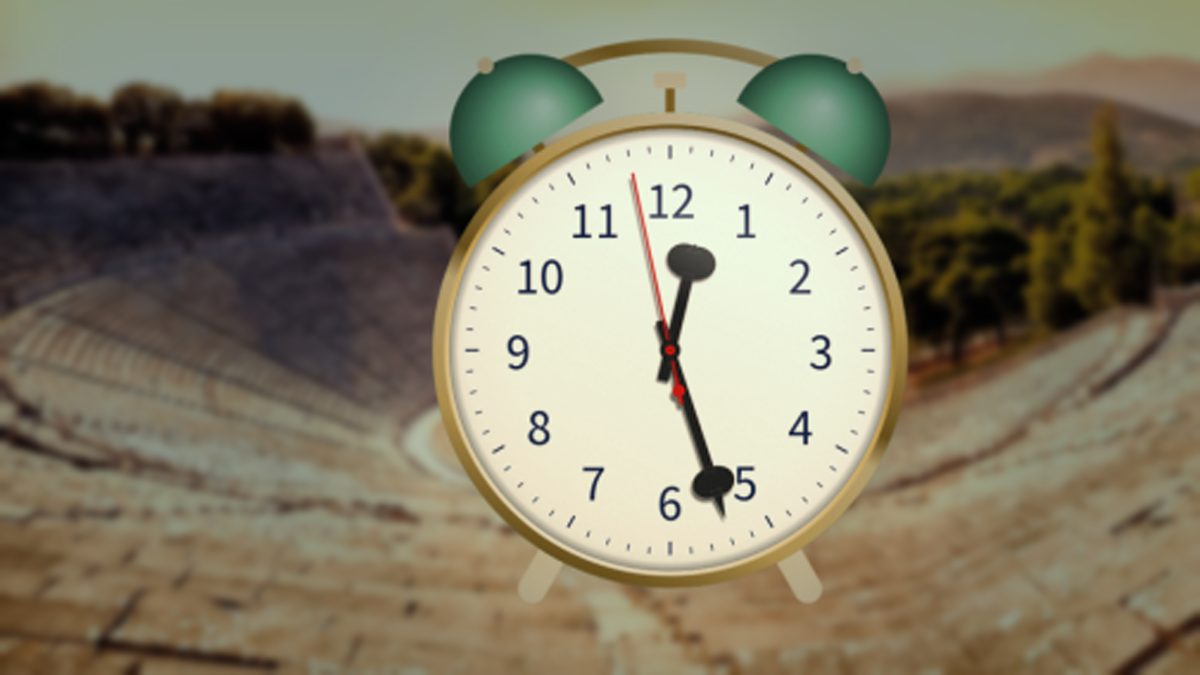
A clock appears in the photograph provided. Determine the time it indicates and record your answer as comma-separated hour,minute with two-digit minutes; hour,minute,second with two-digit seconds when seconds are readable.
12,26,58
